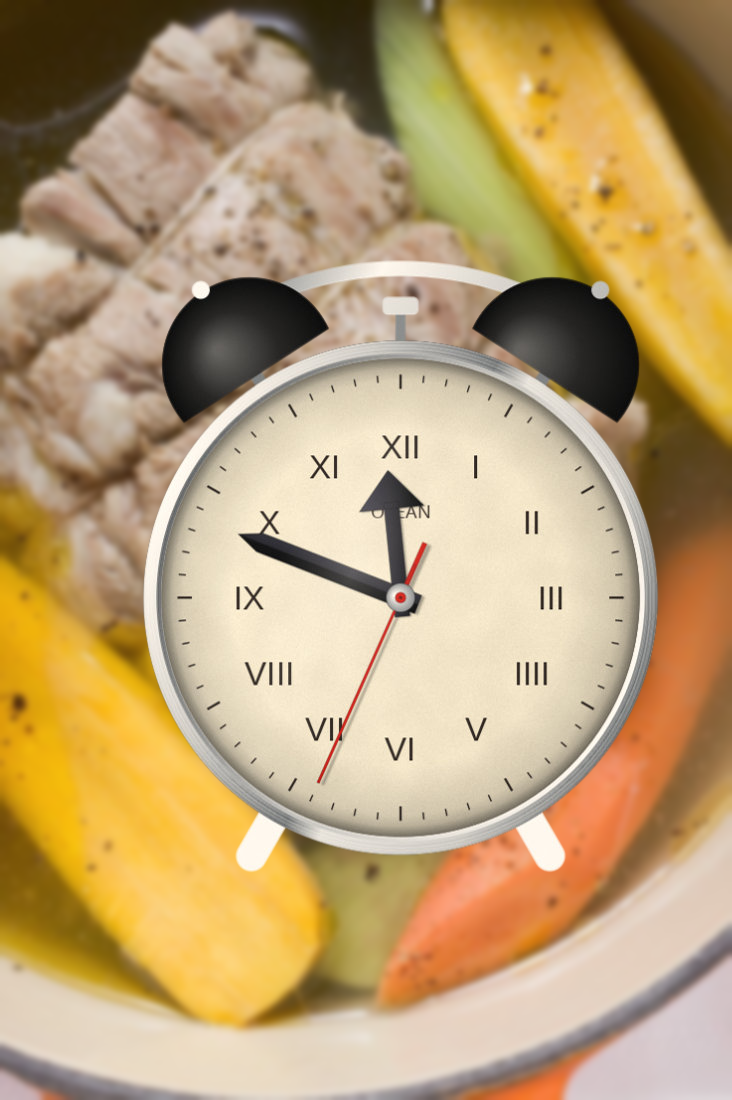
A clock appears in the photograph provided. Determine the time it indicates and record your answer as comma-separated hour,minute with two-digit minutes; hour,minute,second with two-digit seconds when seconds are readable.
11,48,34
